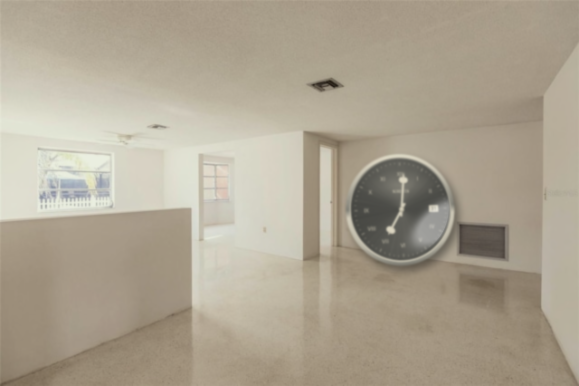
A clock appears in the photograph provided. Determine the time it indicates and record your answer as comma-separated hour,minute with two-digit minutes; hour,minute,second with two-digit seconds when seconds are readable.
7,01
